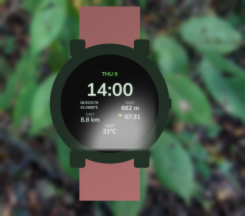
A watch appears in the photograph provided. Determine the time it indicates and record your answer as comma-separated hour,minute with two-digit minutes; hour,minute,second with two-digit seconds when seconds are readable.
14,00
